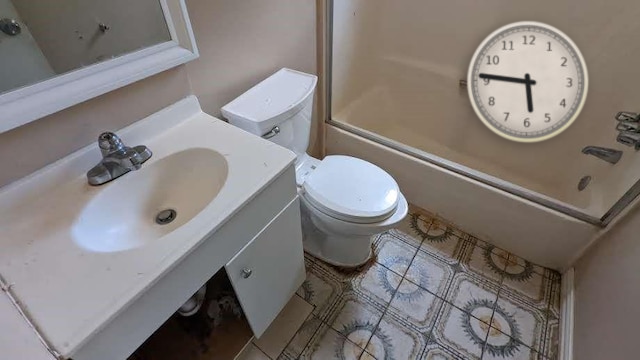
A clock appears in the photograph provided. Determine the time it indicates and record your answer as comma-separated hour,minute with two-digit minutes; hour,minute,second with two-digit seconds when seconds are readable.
5,46
